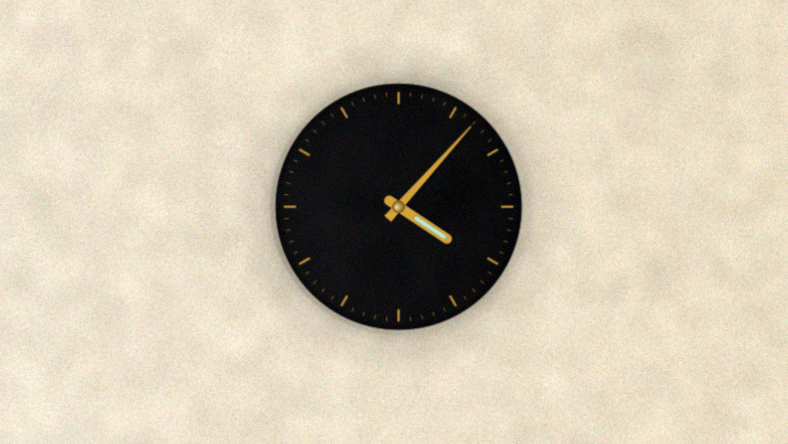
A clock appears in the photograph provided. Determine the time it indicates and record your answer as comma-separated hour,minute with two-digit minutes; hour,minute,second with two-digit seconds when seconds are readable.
4,07
